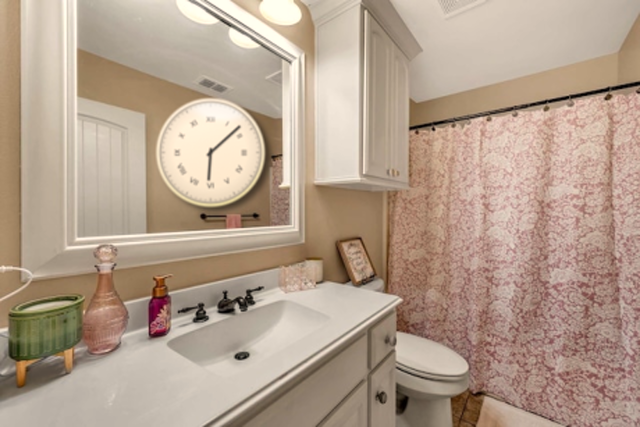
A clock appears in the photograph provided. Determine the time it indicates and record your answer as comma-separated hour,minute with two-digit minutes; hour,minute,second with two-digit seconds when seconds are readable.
6,08
